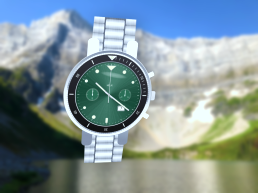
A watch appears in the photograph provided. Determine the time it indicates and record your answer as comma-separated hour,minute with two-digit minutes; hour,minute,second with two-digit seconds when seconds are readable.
10,21
